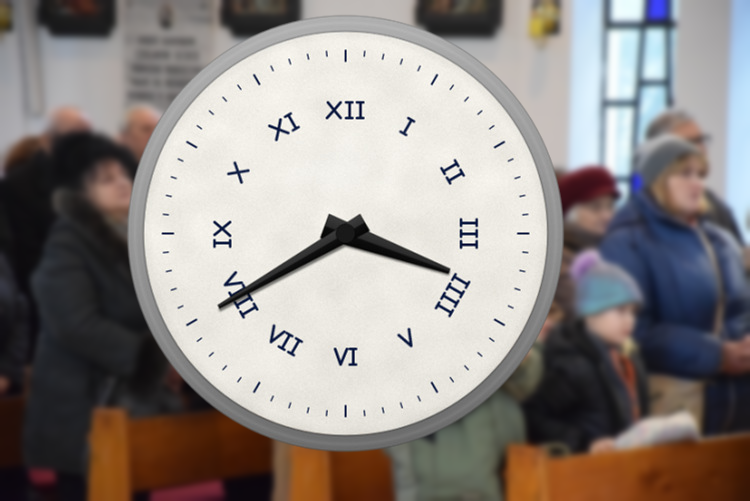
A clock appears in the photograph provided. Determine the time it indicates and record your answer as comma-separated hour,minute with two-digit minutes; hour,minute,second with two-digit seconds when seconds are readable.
3,40
